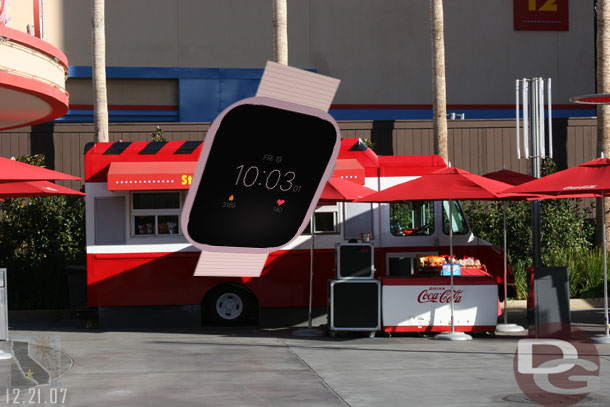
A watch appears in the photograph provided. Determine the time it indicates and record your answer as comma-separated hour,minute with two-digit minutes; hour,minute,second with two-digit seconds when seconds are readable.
10,03,01
